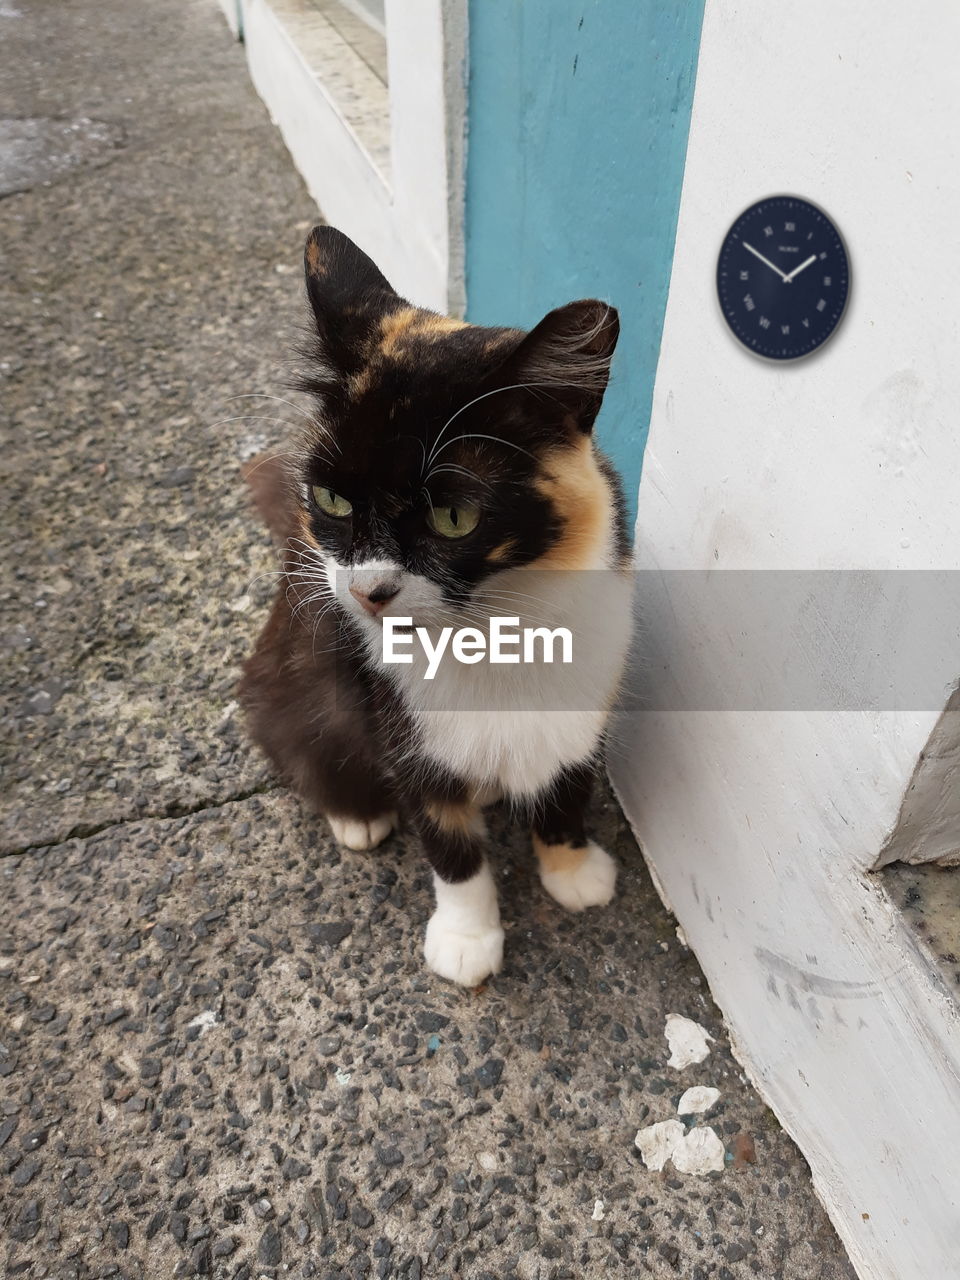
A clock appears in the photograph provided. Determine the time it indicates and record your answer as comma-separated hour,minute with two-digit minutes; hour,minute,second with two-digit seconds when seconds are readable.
1,50
